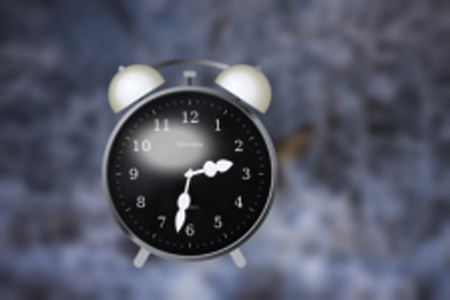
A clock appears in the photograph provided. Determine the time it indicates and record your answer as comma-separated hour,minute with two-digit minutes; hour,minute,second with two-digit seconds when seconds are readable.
2,32
